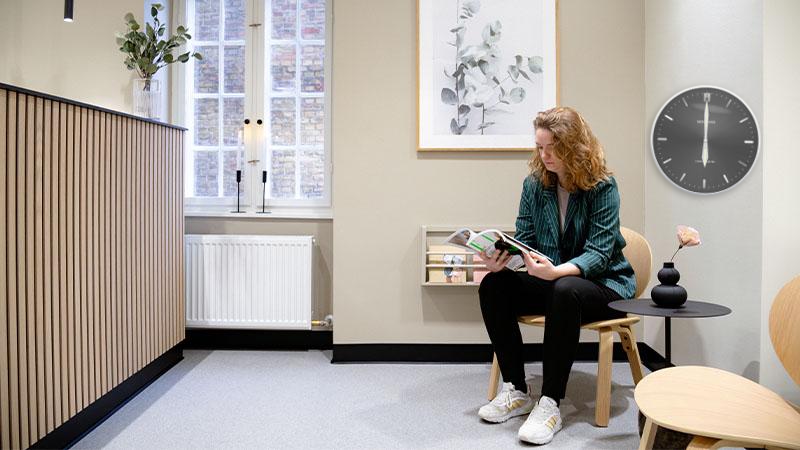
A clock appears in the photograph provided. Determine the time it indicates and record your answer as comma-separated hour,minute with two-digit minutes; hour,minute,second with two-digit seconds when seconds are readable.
6,00
